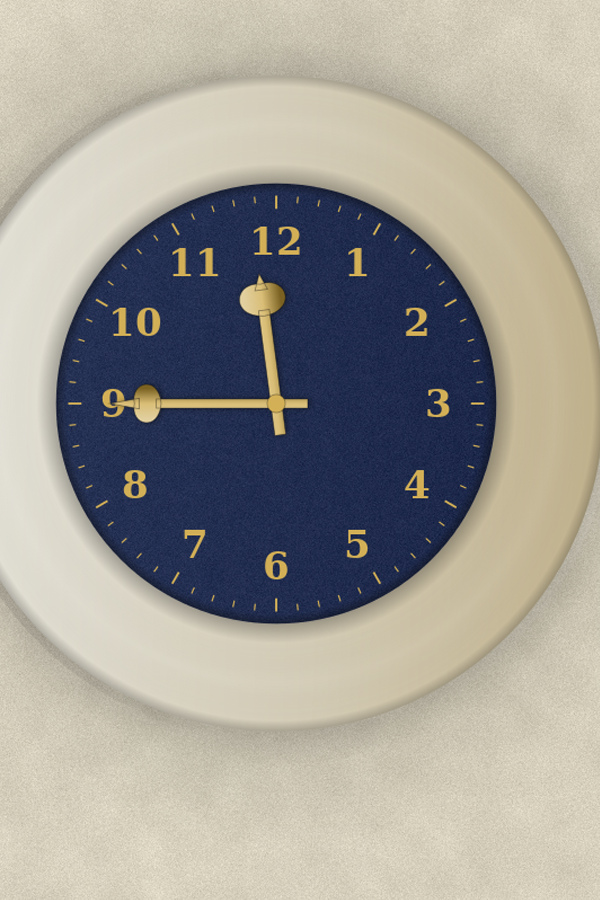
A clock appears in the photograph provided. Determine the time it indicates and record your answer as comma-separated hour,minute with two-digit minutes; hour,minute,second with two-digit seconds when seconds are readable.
11,45
